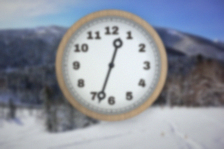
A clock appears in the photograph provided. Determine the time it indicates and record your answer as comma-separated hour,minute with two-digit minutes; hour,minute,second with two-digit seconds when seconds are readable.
12,33
